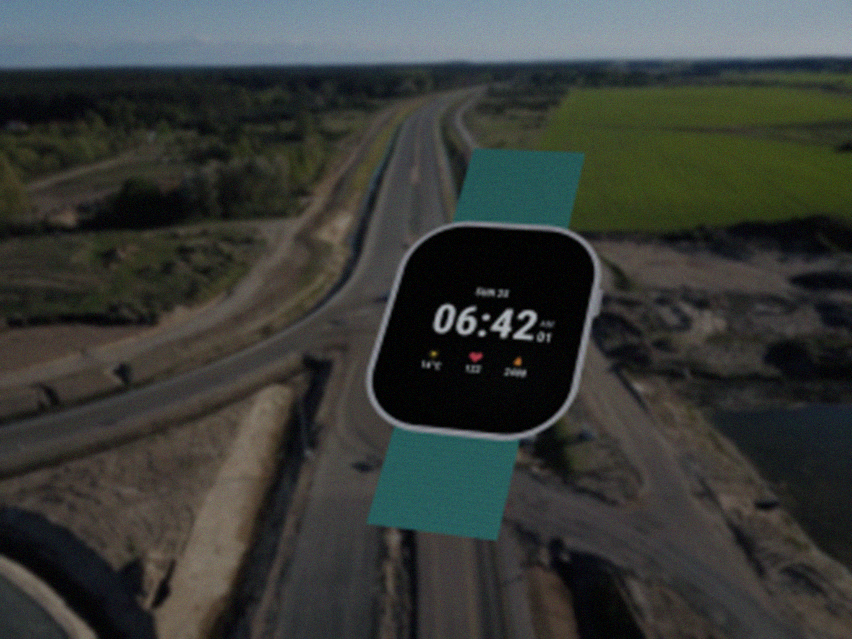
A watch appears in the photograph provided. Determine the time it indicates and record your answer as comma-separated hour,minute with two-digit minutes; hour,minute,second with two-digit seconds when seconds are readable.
6,42
